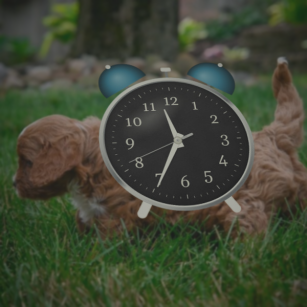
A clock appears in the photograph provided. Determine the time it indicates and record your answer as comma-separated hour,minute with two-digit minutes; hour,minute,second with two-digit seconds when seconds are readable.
11,34,41
